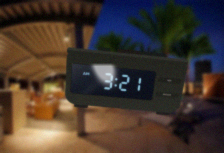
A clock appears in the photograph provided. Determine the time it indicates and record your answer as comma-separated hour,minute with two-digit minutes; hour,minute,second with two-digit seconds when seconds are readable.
3,21
